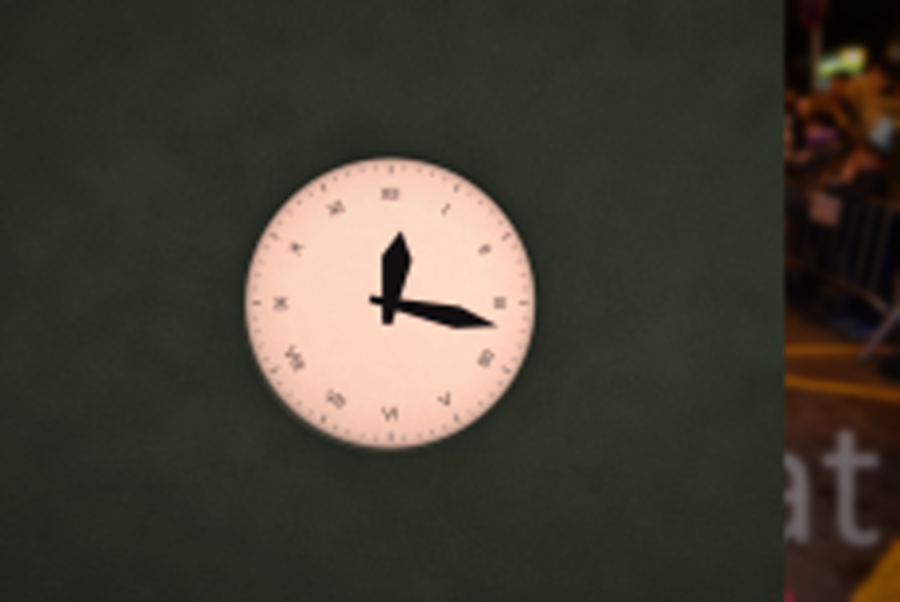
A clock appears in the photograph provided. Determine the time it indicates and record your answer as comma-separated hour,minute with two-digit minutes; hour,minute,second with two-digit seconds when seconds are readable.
12,17
